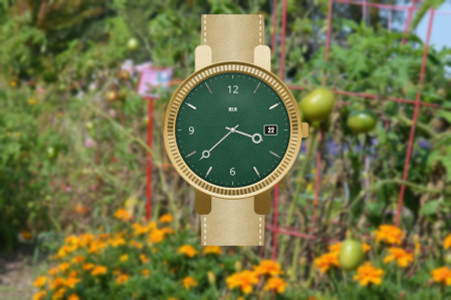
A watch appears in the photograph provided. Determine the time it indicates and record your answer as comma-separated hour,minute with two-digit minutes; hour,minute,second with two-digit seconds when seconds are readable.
3,38
